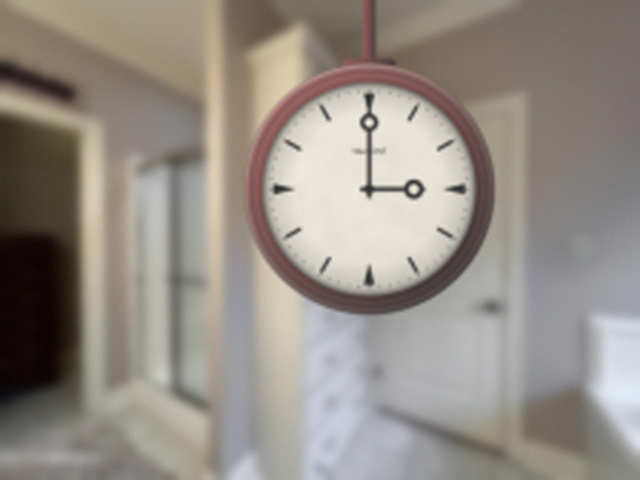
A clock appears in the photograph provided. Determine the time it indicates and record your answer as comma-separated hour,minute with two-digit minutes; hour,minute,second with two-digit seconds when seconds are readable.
3,00
